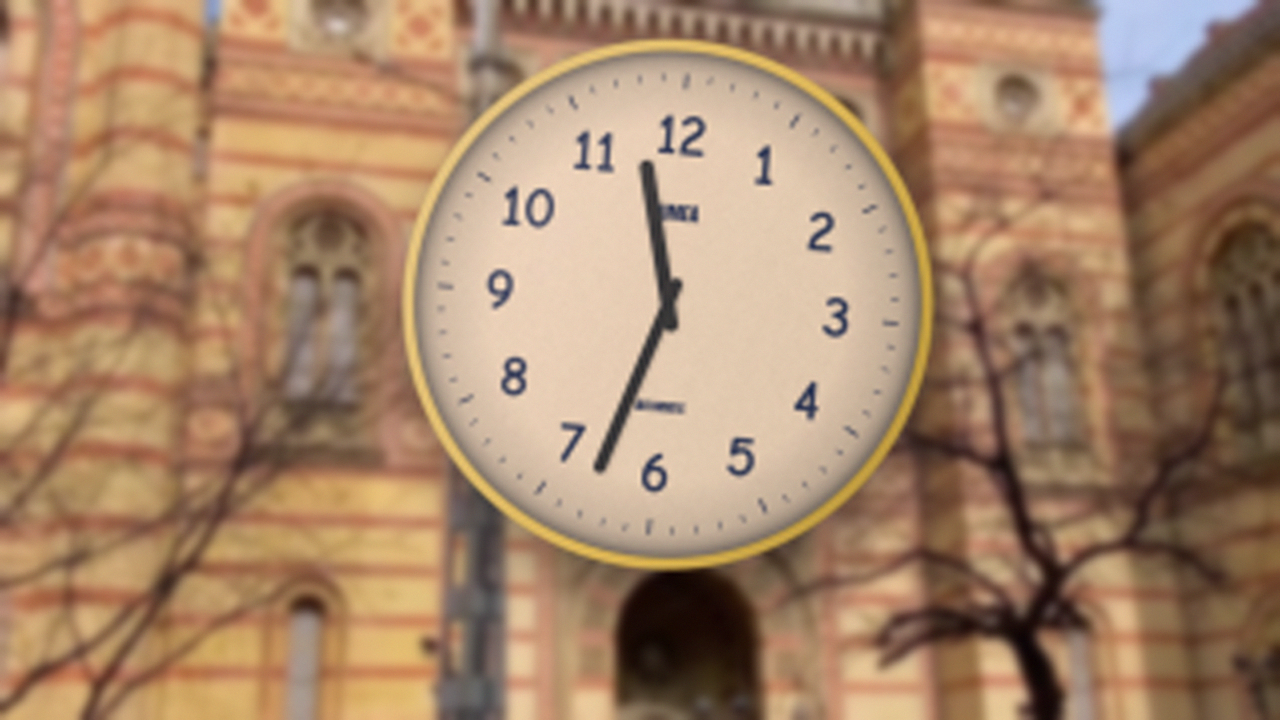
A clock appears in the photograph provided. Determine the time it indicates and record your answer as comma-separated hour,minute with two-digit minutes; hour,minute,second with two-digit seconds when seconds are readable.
11,33
